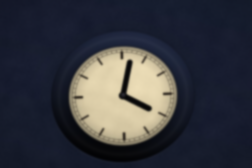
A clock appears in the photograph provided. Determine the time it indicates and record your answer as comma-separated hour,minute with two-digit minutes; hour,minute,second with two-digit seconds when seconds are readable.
4,02
